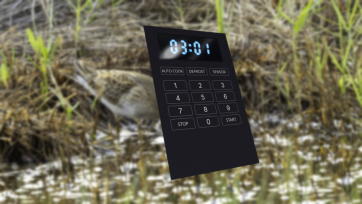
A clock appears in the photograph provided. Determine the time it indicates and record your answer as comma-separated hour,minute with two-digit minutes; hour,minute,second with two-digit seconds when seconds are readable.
3,01
